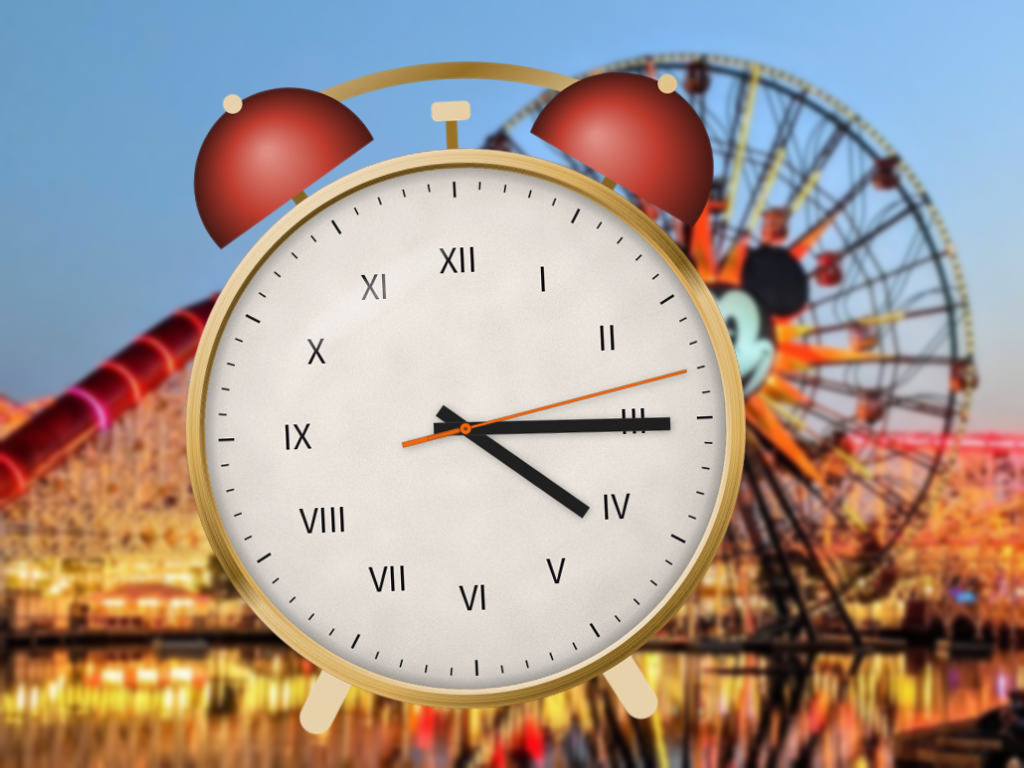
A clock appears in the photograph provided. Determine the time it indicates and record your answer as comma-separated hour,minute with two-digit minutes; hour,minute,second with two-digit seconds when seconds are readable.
4,15,13
